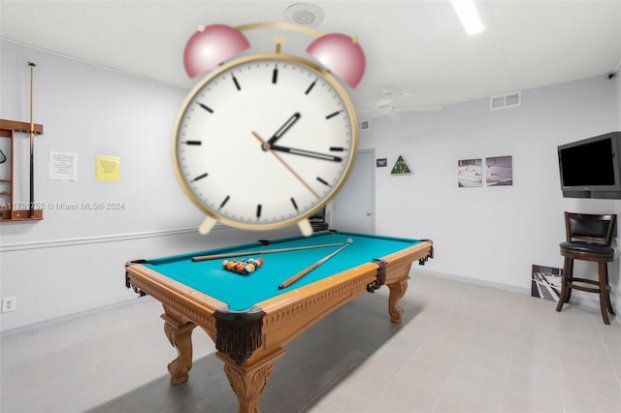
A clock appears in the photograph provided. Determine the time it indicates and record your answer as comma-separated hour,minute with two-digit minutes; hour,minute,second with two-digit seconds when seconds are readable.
1,16,22
